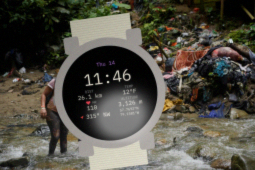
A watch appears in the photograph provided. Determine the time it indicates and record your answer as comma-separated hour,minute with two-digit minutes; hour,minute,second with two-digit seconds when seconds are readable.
11,46
